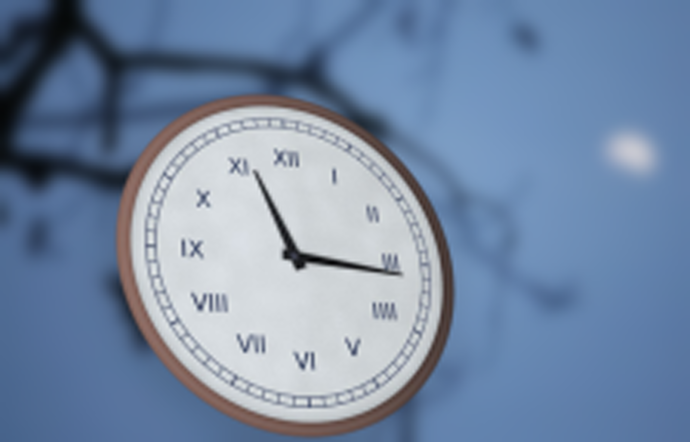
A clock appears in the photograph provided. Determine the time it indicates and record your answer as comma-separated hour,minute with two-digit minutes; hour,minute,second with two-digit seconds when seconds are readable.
11,16
